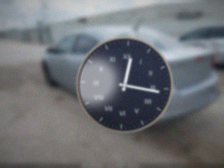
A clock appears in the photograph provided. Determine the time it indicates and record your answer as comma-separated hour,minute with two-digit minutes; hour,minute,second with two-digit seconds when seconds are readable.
12,16
